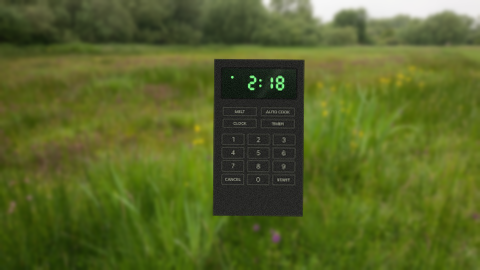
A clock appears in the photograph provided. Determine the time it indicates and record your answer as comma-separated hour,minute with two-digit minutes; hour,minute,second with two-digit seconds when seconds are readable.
2,18
